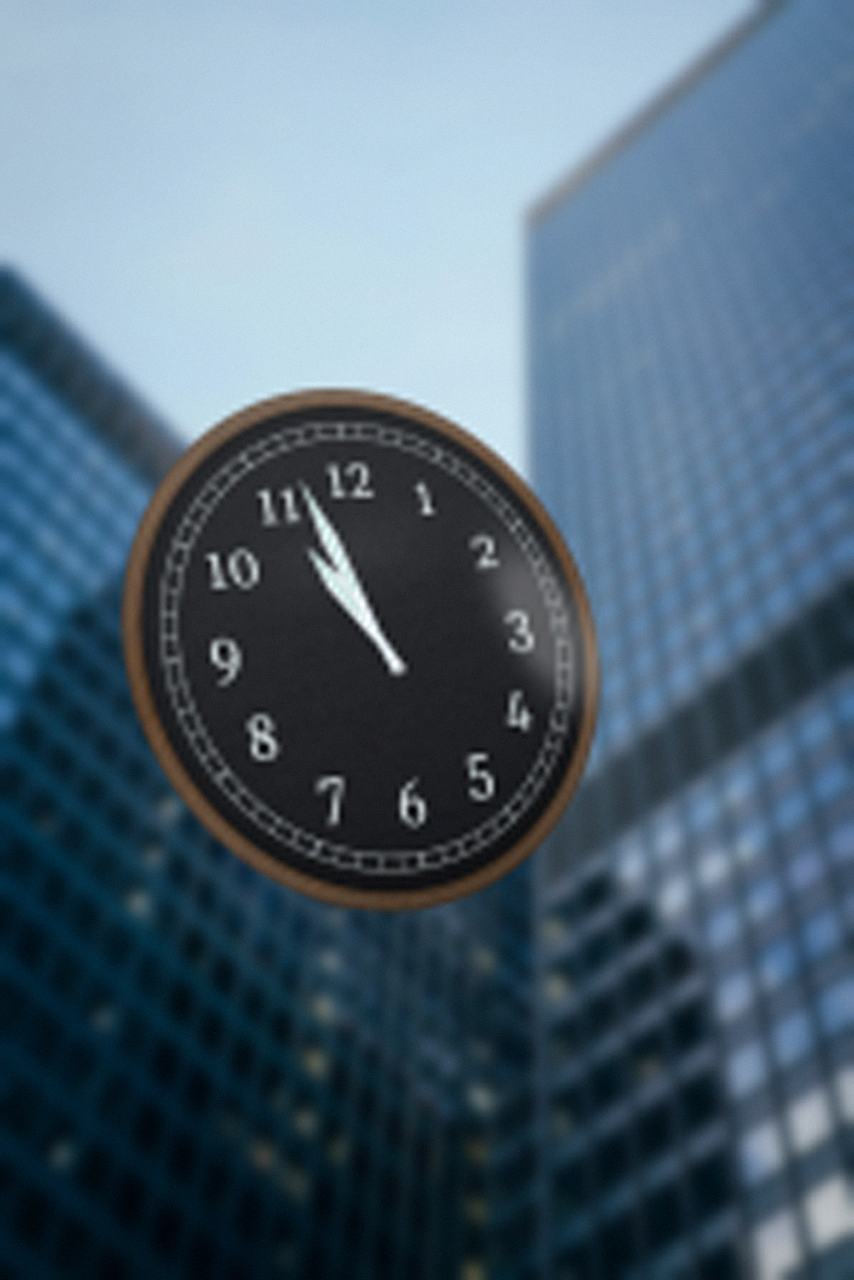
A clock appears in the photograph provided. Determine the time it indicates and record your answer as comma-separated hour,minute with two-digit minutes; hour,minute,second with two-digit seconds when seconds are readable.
10,57
